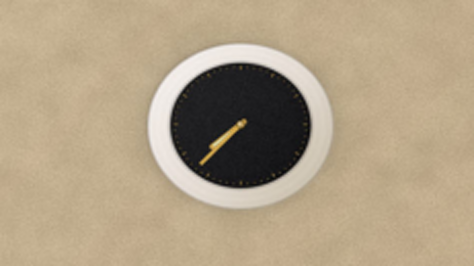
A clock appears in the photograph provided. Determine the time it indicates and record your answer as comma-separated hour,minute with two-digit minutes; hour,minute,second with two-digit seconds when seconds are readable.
7,37
